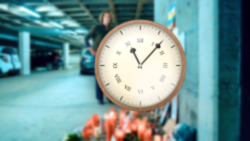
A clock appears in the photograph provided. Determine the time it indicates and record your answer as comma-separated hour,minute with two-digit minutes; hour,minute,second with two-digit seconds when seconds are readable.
11,07
